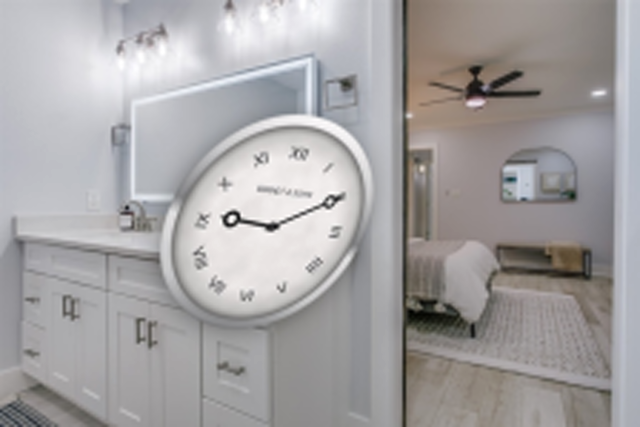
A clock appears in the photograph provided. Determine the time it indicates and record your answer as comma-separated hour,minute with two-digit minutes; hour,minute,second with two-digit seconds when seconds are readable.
9,10
